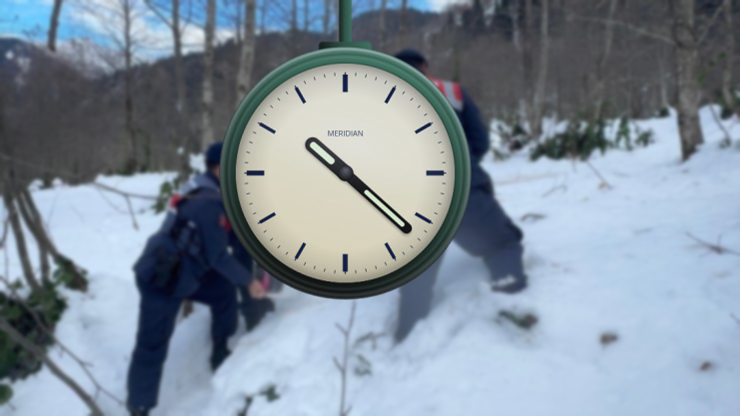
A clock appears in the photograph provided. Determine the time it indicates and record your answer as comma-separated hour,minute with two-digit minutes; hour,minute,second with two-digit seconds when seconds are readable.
10,22
